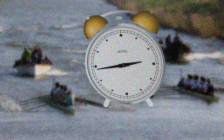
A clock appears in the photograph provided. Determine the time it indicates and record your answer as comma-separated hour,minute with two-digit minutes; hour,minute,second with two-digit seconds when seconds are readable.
2,44
